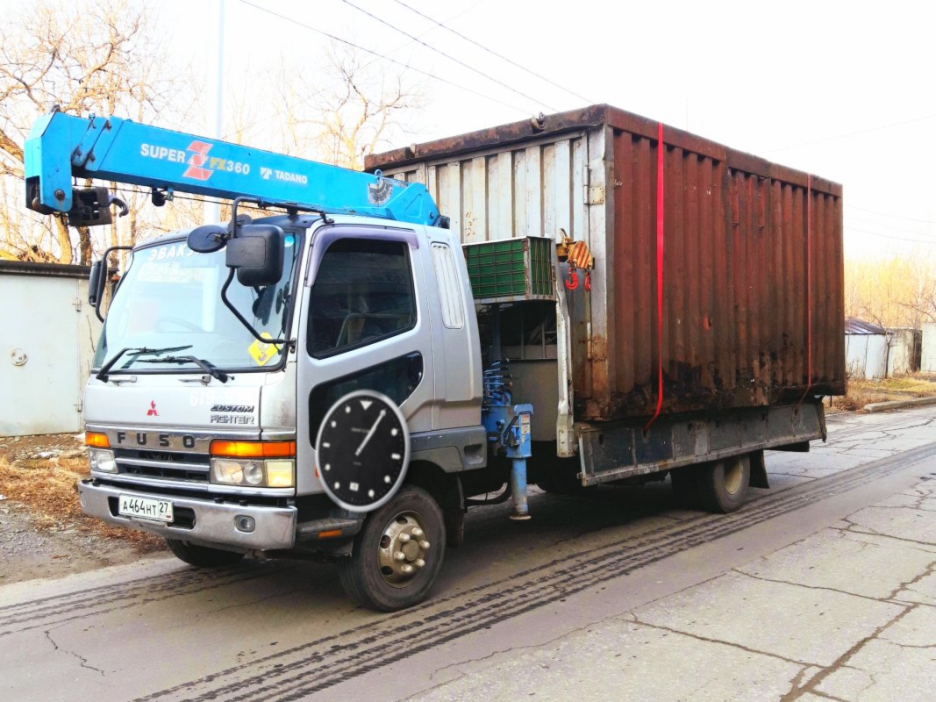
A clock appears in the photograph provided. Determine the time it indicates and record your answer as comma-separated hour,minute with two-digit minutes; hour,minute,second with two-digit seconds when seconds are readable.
1,05
